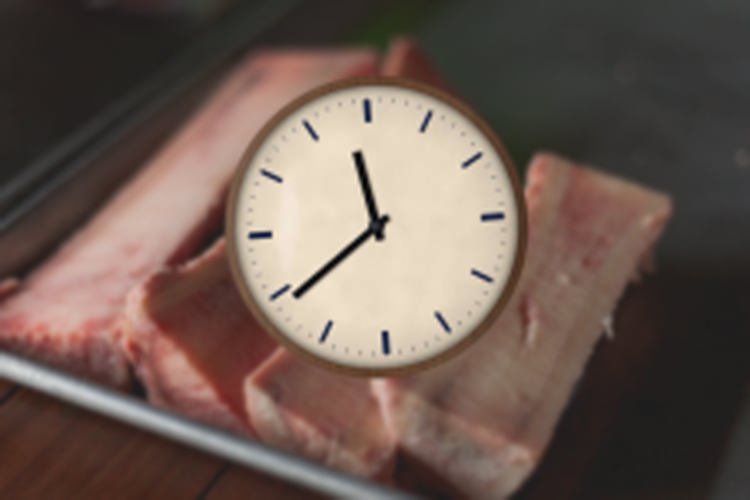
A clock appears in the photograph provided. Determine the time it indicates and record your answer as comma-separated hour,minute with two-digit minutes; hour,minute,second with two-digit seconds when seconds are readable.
11,39
